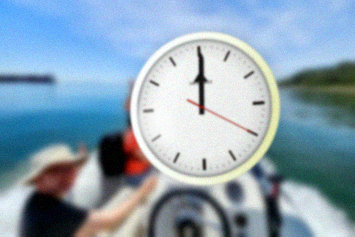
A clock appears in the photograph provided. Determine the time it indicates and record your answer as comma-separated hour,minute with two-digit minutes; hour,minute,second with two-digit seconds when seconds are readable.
12,00,20
